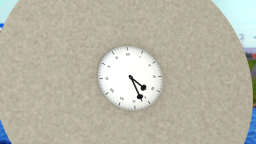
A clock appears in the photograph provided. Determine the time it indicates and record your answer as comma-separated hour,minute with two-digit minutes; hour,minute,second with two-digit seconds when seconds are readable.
4,27
